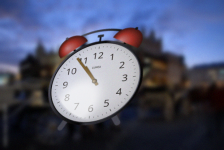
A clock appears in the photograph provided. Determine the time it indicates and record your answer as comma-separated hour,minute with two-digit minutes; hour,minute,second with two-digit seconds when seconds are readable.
10,54
